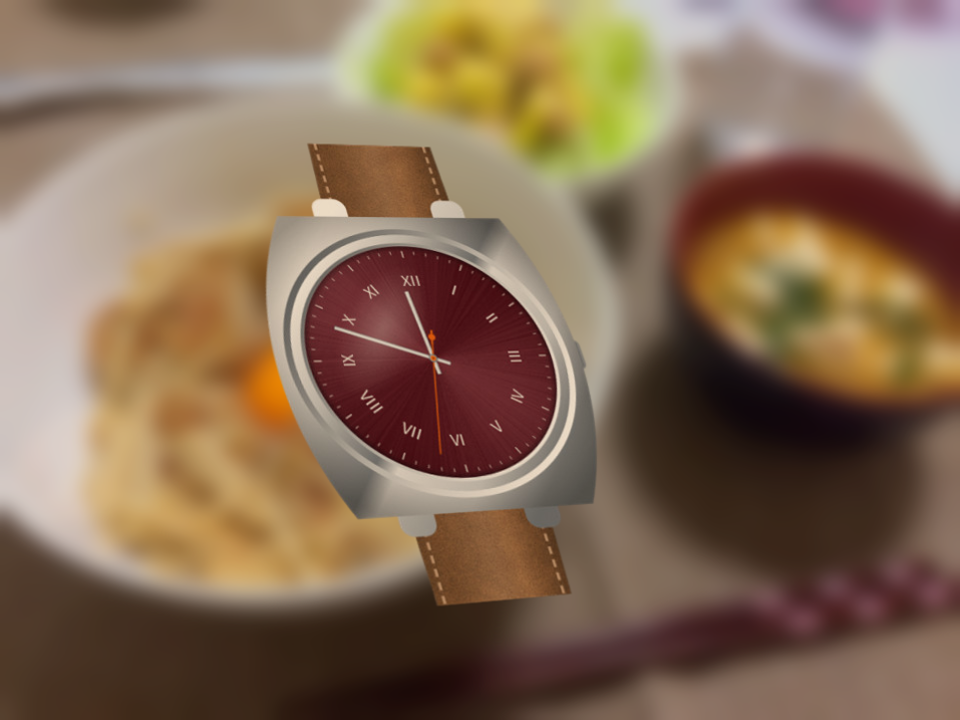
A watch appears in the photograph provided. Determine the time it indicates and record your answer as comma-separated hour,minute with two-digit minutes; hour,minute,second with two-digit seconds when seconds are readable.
11,48,32
